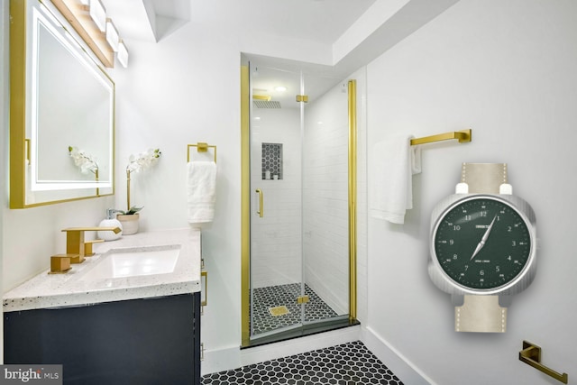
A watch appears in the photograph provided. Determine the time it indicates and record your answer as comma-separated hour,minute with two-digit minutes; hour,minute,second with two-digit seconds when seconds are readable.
7,04
